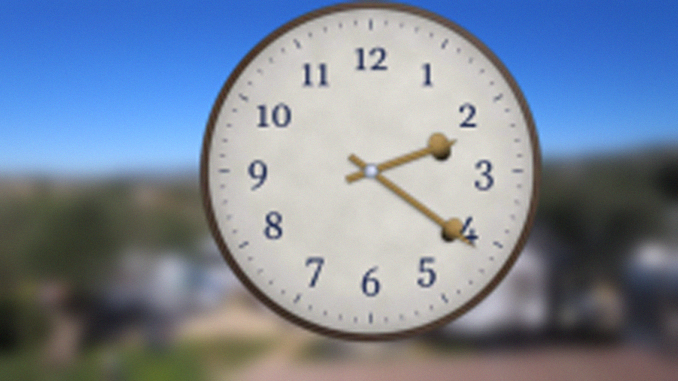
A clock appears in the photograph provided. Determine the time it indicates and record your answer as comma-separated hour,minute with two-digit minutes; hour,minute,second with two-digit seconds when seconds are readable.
2,21
